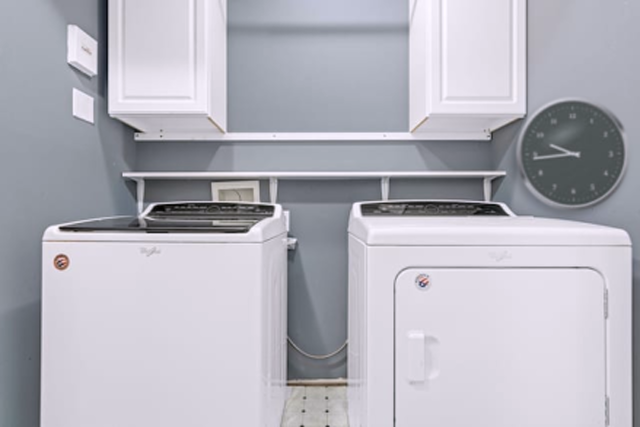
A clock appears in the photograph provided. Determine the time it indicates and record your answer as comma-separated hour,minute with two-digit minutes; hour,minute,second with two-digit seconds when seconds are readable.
9,44
